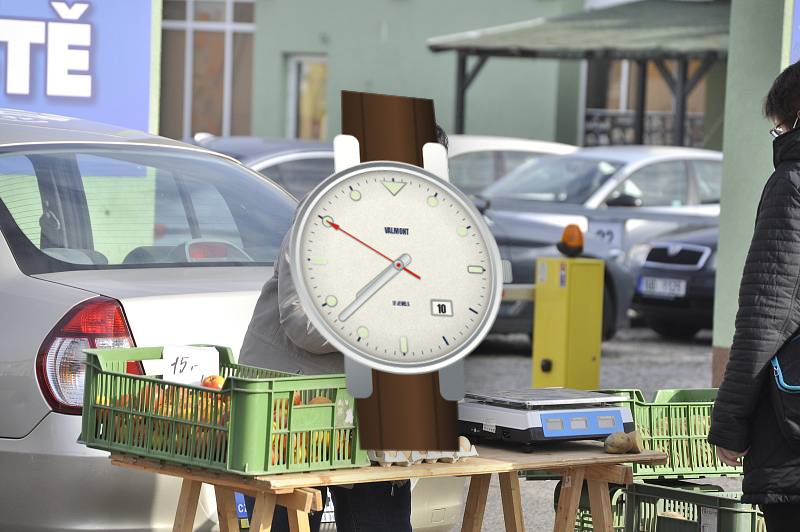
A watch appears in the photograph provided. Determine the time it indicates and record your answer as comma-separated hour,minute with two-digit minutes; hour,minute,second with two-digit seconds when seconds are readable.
7,37,50
